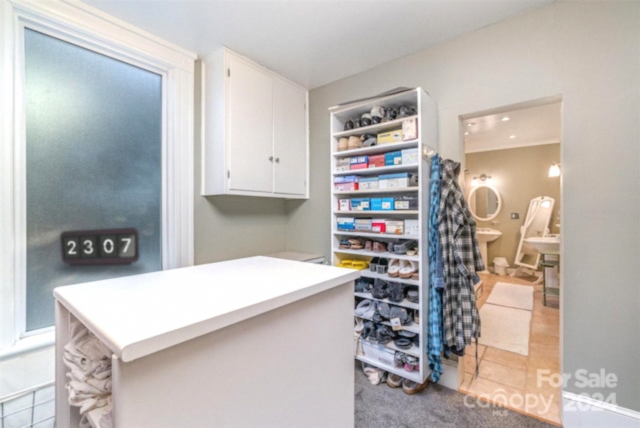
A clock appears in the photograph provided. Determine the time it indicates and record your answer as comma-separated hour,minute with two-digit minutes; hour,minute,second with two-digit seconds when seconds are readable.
23,07
